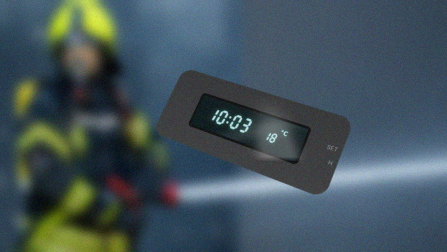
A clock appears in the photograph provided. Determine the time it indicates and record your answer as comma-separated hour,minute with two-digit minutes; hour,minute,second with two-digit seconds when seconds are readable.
10,03
